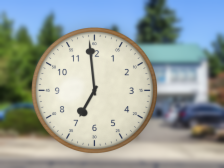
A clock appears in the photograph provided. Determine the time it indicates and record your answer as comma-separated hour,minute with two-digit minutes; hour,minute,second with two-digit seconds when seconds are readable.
6,59
